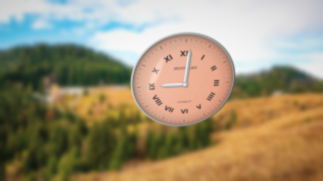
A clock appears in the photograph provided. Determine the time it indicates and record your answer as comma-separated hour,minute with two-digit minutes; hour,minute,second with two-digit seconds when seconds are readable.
9,01
